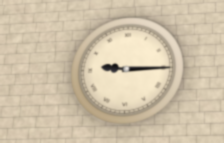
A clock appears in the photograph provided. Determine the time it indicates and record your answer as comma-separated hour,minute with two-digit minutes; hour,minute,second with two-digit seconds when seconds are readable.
9,15
